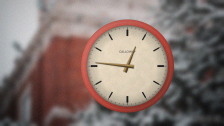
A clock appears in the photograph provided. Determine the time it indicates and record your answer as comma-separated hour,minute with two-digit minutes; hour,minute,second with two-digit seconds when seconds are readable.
12,46
